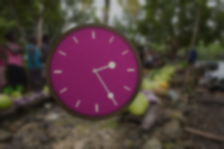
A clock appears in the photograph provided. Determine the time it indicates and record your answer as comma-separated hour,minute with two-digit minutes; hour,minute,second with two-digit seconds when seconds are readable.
2,25
